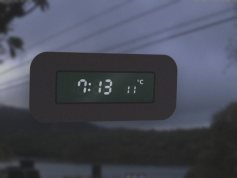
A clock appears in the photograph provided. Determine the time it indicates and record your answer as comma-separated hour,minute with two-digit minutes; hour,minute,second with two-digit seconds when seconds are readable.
7,13
